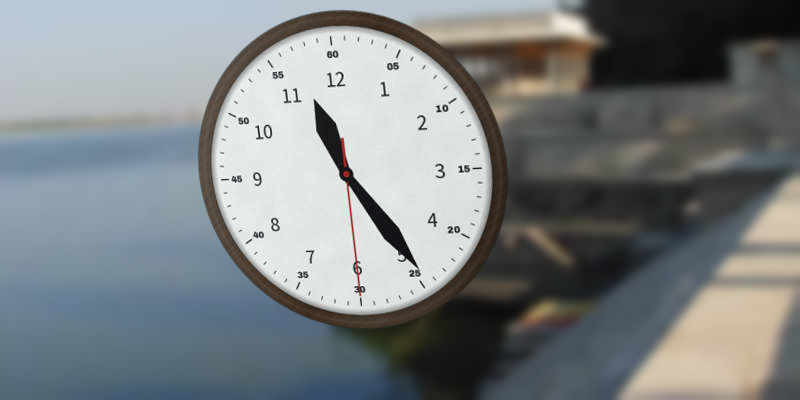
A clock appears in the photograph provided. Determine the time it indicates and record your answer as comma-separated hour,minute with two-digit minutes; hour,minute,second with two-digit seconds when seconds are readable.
11,24,30
